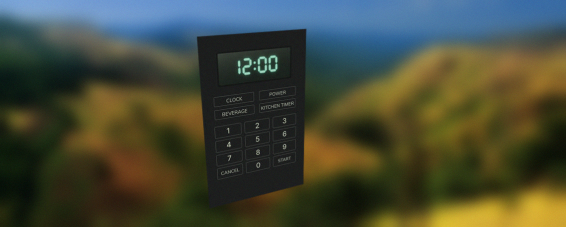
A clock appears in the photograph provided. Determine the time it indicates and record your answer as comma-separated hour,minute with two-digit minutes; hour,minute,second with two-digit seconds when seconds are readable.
12,00
